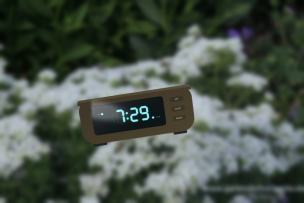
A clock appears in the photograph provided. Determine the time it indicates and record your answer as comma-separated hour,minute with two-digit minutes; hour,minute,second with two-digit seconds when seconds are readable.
7,29
